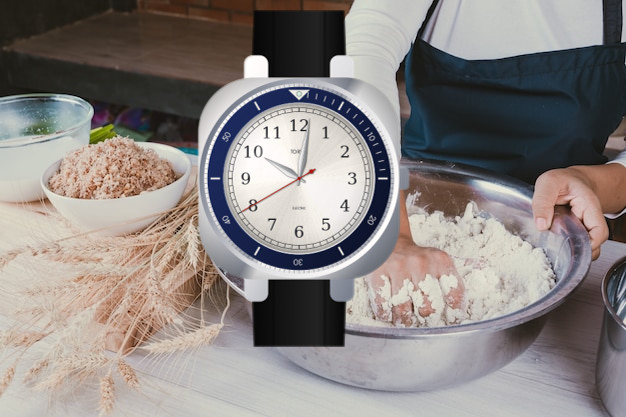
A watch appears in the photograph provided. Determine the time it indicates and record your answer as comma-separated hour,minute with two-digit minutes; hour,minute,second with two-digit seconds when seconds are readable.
10,01,40
